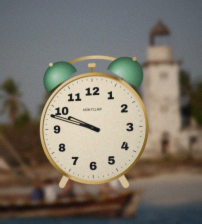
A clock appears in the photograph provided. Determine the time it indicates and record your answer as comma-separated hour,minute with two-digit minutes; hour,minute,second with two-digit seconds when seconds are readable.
9,48
